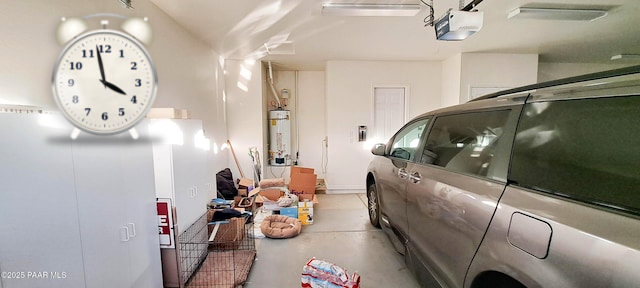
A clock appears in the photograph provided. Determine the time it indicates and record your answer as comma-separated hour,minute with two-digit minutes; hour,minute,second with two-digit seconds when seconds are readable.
3,58
